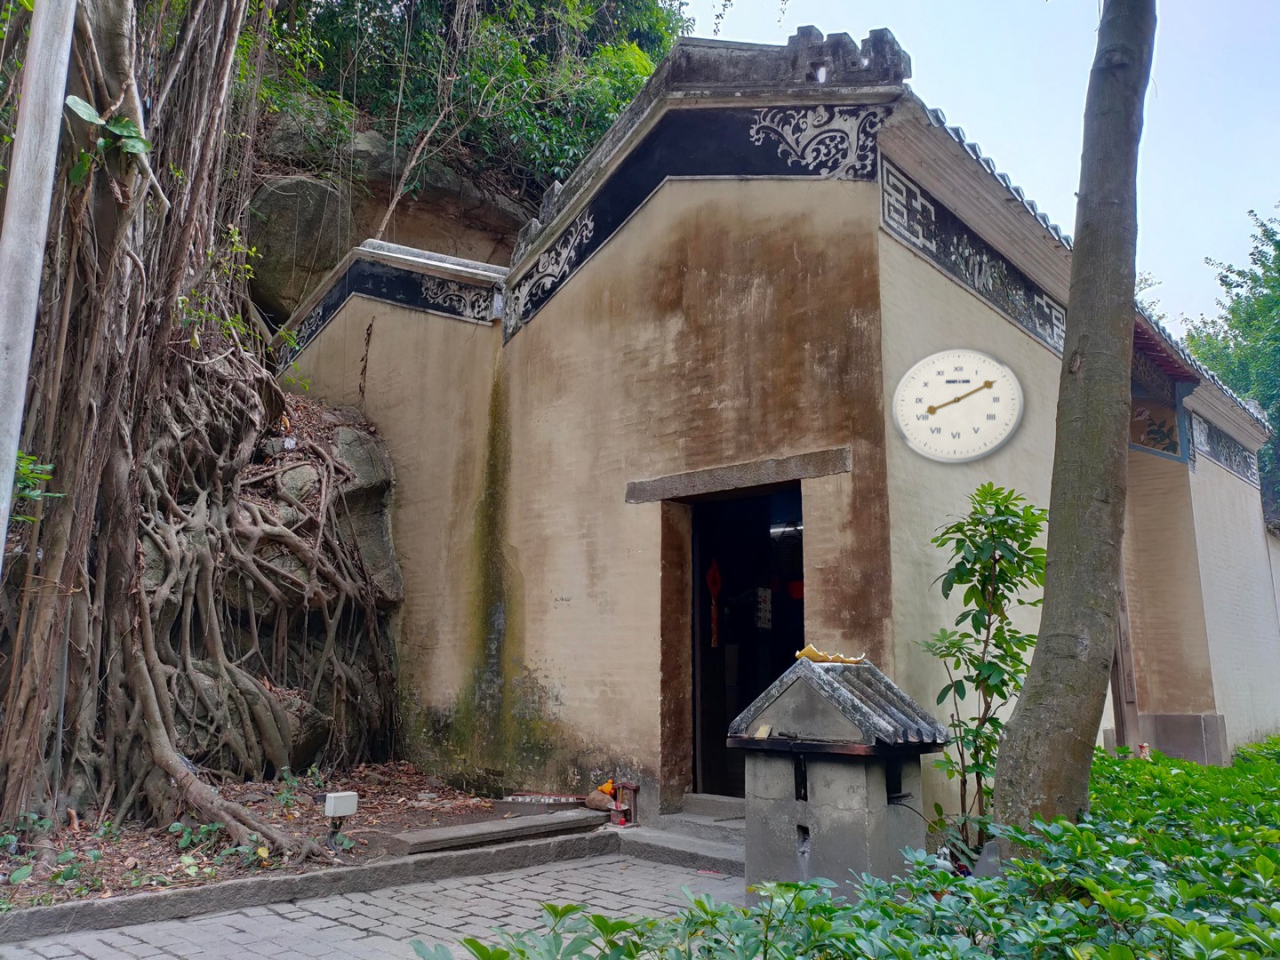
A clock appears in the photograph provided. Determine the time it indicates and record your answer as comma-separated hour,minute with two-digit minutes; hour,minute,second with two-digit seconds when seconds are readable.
8,10
